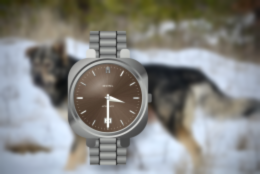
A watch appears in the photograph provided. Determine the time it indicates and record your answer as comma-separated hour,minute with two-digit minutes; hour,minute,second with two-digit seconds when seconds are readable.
3,30
